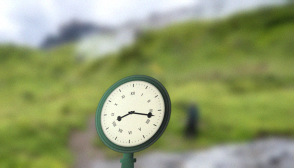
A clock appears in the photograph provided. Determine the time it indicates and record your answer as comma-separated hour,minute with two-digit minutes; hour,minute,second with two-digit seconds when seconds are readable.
8,17
